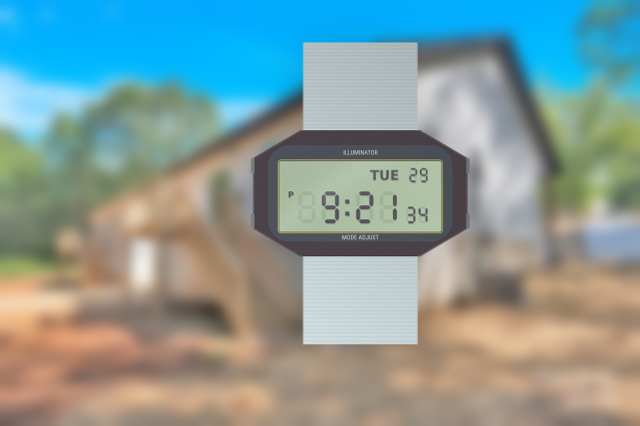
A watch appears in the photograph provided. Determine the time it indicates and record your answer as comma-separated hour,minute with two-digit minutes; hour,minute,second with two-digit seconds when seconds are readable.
9,21,34
